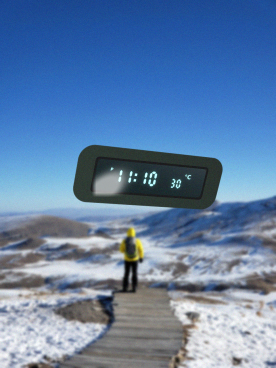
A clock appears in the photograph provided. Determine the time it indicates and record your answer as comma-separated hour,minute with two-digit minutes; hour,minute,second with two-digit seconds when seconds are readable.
11,10
